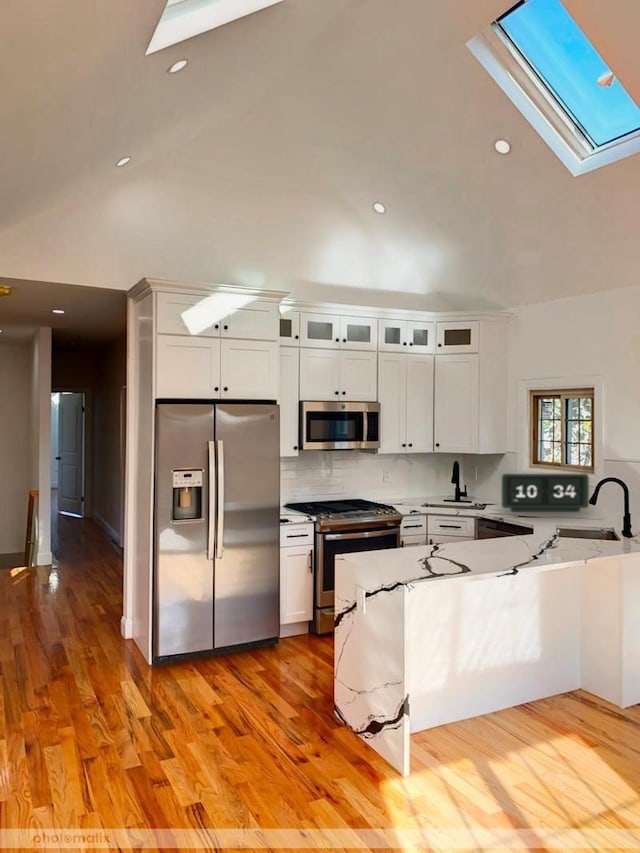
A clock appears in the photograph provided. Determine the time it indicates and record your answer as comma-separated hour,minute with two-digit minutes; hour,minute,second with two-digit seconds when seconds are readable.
10,34
